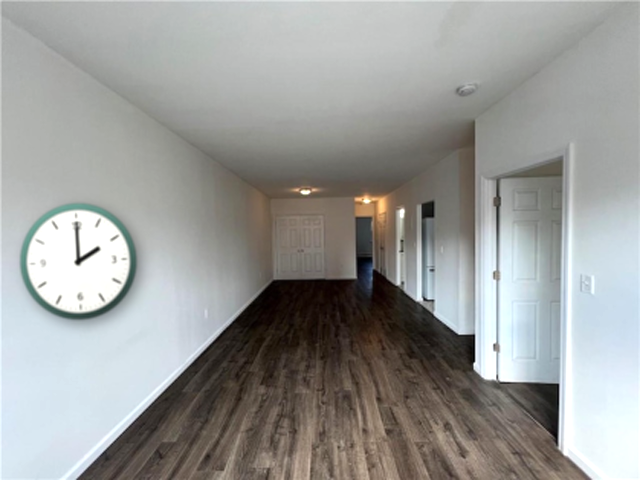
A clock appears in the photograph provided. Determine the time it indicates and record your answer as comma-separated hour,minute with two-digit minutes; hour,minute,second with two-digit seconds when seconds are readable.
2,00
